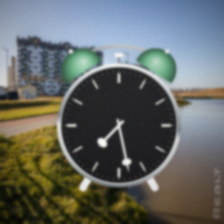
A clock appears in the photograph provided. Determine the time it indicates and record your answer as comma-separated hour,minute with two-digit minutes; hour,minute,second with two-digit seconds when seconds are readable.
7,28
